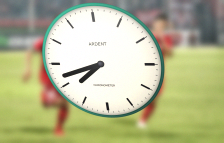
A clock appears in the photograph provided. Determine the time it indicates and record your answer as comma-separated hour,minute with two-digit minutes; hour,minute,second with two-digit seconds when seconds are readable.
7,42
